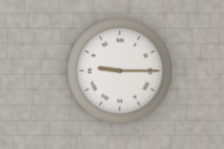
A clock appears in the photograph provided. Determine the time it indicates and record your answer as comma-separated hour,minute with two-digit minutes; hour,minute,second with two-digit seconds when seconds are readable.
9,15
